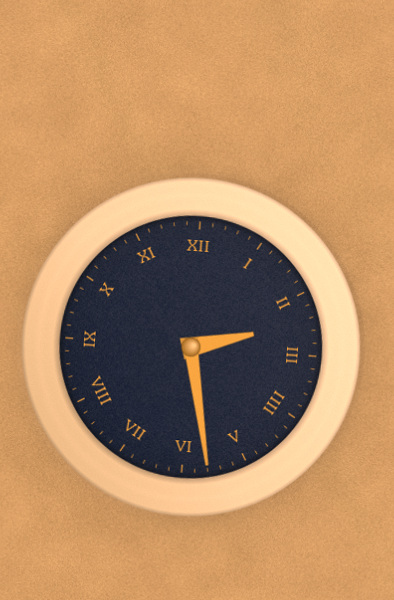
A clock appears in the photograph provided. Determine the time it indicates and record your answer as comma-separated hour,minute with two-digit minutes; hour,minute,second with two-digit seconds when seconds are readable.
2,28
